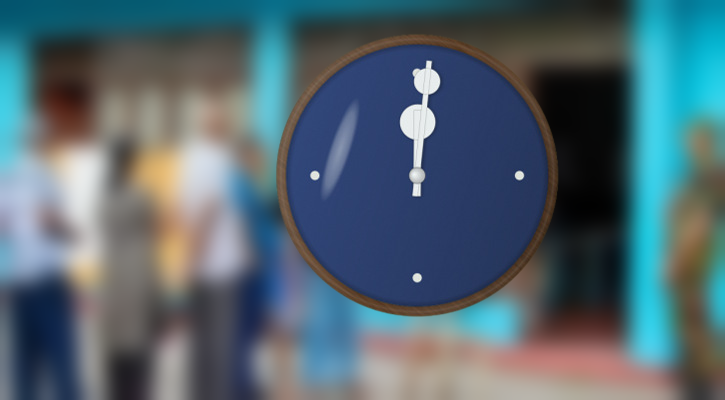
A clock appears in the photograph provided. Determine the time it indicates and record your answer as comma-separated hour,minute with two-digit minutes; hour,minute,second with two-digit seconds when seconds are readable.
12,01
